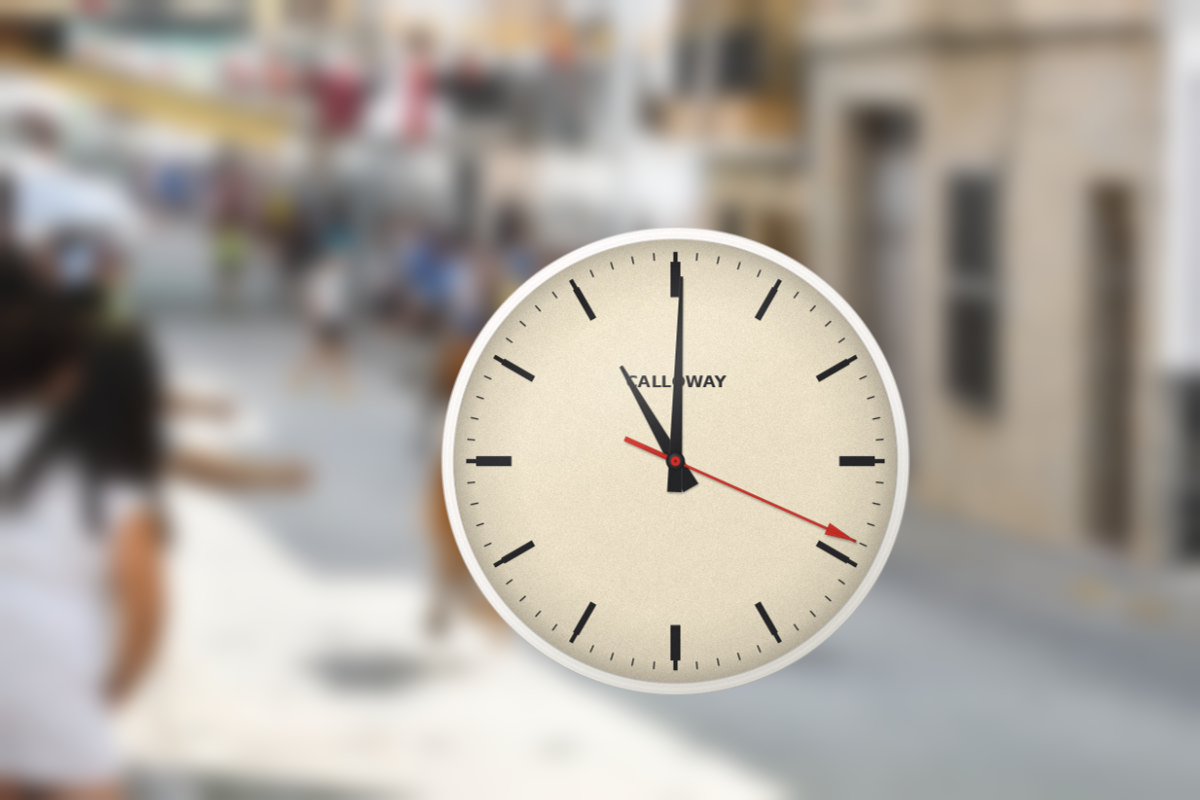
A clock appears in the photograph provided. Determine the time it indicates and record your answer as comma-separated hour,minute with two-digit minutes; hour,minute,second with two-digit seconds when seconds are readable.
11,00,19
